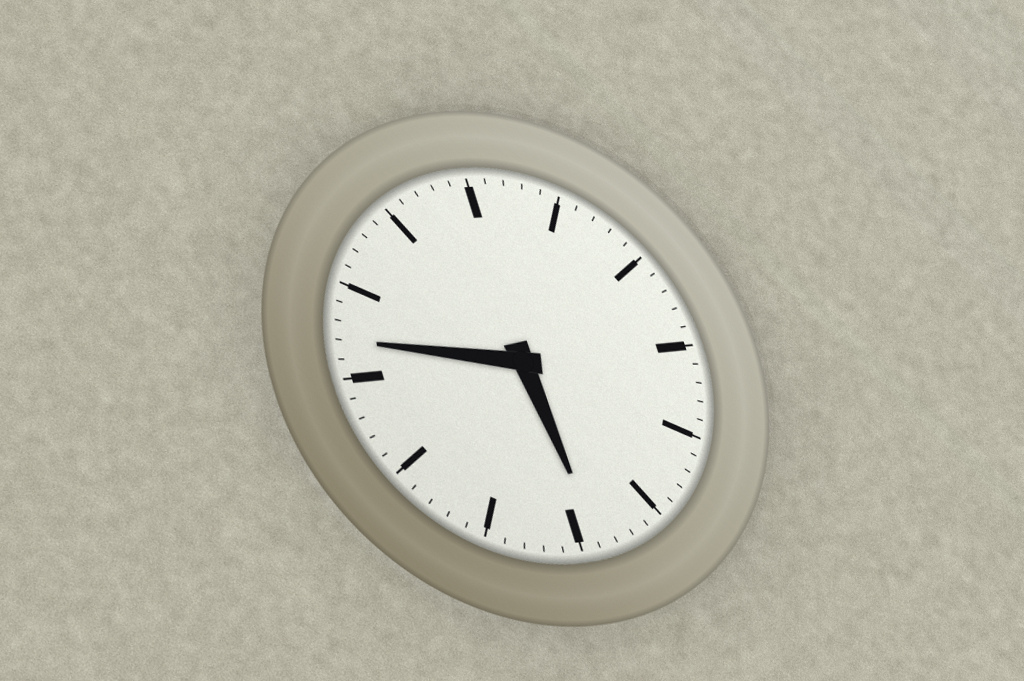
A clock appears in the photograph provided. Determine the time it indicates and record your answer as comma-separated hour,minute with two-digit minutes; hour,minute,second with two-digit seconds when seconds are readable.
5,47
